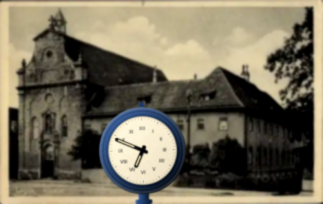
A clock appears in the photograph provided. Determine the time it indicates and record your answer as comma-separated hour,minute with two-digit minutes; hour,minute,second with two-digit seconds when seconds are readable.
6,49
